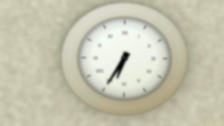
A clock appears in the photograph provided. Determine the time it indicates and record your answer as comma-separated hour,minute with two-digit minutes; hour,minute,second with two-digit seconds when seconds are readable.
6,35
